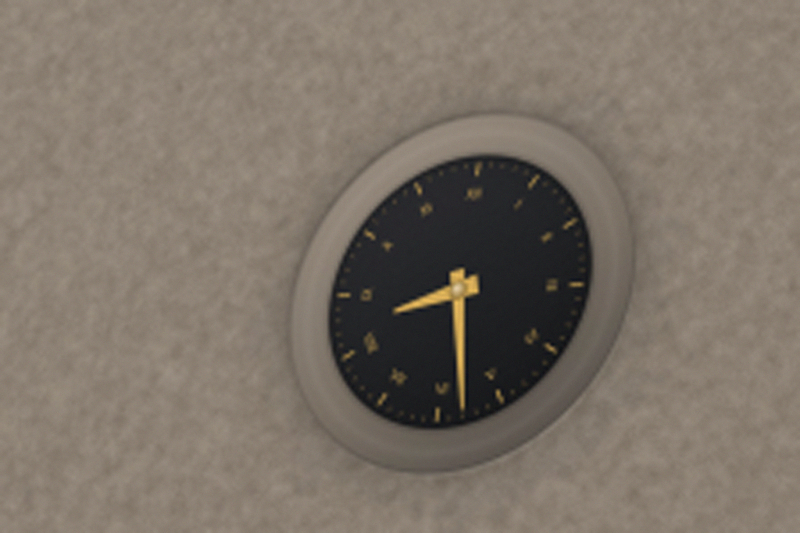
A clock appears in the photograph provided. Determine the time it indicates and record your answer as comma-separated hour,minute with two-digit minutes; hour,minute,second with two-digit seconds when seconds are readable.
8,28
